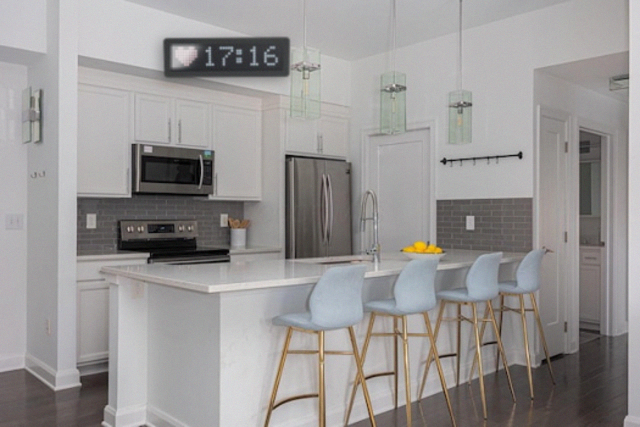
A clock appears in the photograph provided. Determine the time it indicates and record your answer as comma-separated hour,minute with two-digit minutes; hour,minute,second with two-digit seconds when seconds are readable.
17,16
